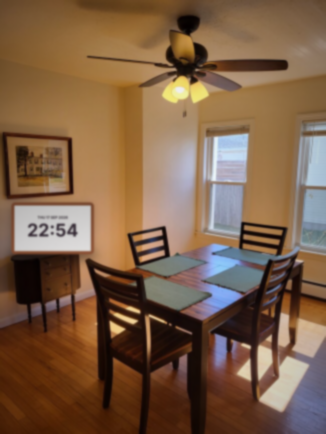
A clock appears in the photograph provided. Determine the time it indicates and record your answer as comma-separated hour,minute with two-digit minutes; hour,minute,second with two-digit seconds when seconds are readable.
22,54
